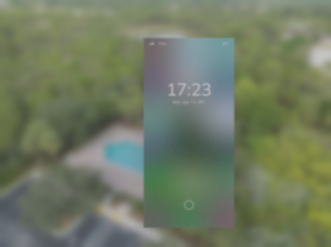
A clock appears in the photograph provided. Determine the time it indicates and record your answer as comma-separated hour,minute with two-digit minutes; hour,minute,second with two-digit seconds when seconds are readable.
17,23
